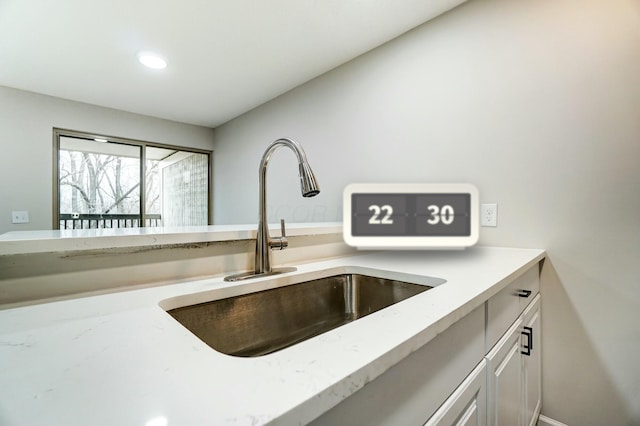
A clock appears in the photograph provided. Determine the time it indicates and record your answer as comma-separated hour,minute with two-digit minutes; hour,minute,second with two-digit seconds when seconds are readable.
22,30
